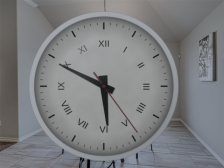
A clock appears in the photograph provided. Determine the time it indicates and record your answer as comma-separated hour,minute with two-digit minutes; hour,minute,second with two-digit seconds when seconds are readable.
5,49,24
